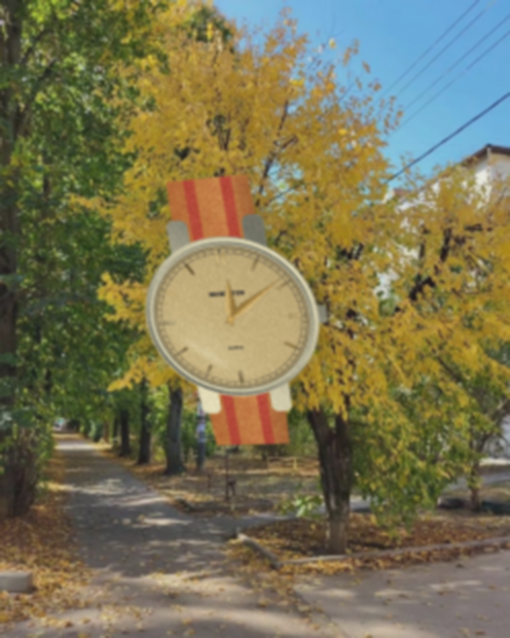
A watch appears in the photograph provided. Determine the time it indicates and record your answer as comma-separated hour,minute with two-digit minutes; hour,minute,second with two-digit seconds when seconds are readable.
12,09
